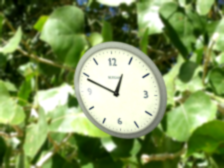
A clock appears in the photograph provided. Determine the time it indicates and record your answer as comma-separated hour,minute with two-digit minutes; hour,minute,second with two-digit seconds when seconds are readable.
12,49
